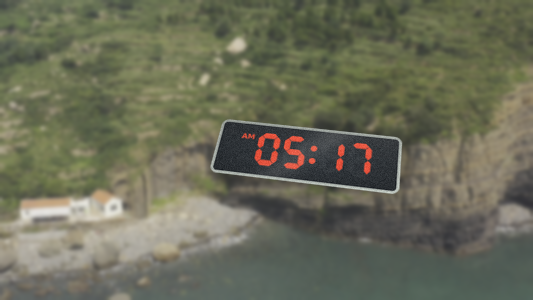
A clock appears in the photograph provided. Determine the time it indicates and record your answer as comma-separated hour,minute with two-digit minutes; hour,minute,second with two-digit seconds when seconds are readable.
5,17
